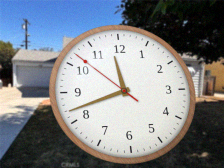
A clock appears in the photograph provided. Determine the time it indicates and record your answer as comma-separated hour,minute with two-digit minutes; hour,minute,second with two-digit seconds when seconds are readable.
11,41,52
